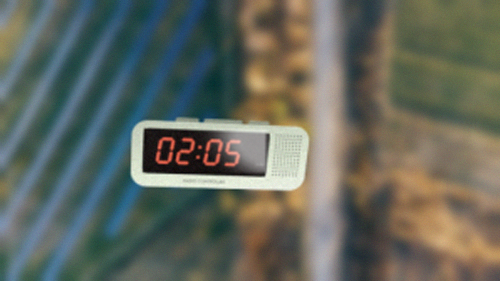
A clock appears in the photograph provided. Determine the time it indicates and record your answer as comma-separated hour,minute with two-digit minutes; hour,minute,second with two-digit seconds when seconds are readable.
2,05
